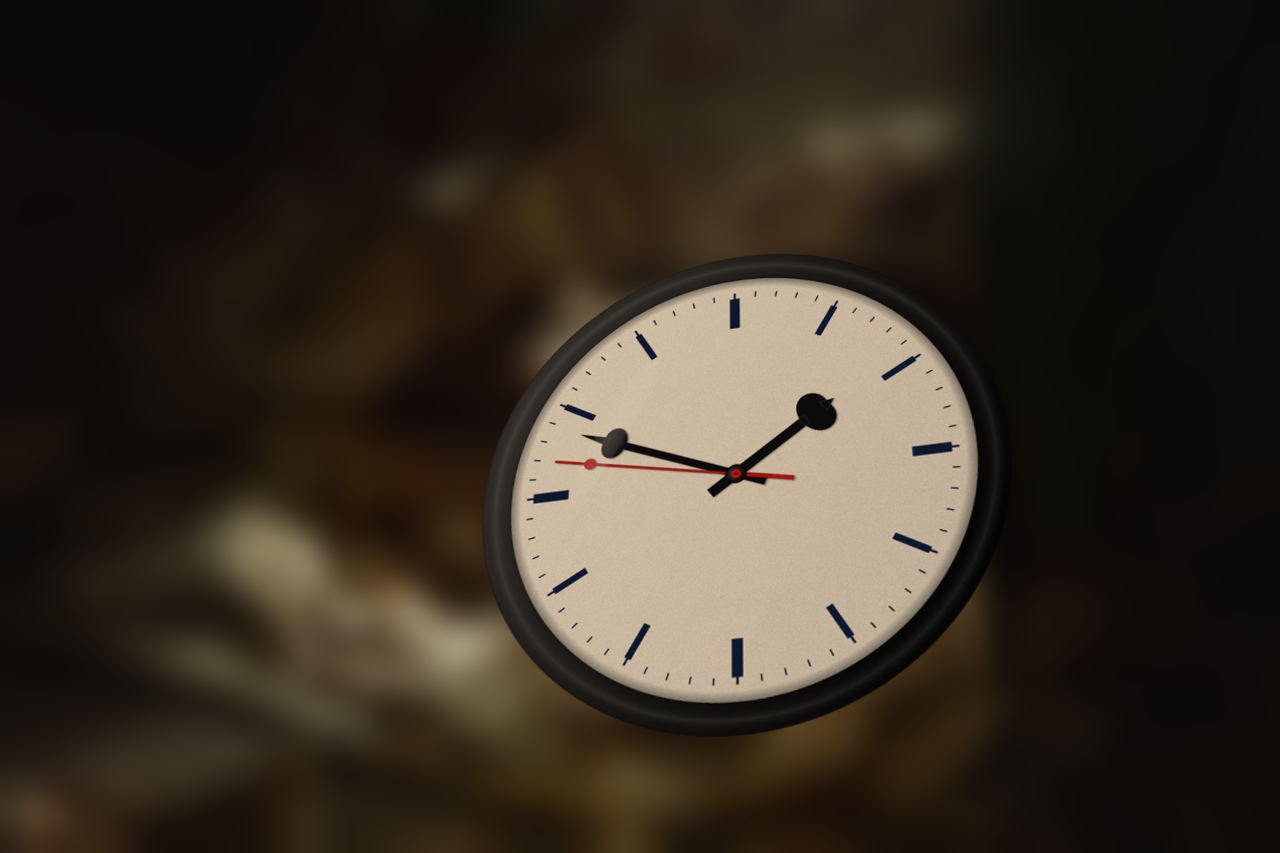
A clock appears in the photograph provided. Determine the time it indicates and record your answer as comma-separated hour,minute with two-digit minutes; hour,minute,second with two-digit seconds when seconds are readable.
1,48,47
